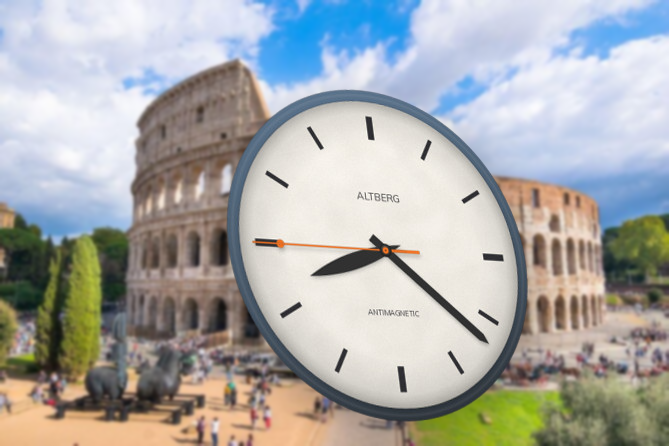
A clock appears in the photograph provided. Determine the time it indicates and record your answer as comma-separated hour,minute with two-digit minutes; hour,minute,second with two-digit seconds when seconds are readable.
8,21,45
